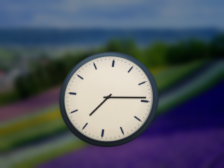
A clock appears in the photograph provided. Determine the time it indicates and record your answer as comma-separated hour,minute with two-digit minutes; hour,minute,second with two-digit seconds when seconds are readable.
7,14
